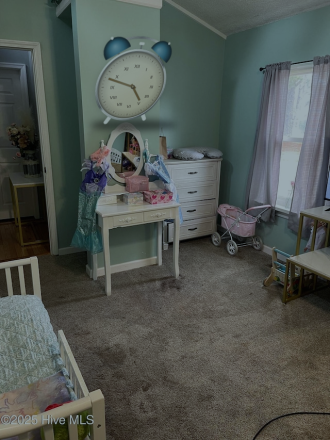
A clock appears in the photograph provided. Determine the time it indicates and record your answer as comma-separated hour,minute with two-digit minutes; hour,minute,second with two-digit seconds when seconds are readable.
4,48
